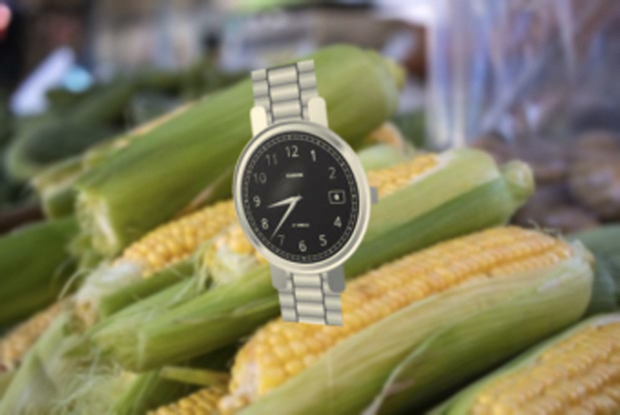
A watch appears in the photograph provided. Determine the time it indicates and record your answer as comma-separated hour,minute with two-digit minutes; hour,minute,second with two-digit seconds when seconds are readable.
8,37
